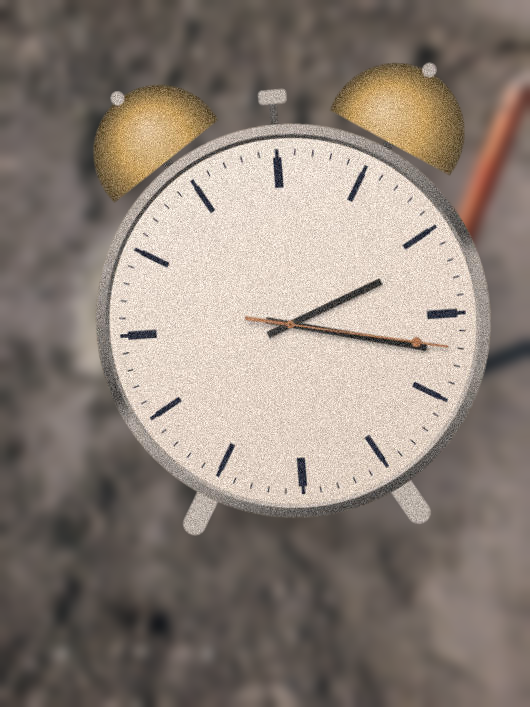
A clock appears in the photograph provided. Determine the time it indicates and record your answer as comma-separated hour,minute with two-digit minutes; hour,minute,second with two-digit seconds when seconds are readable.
2,17,17
